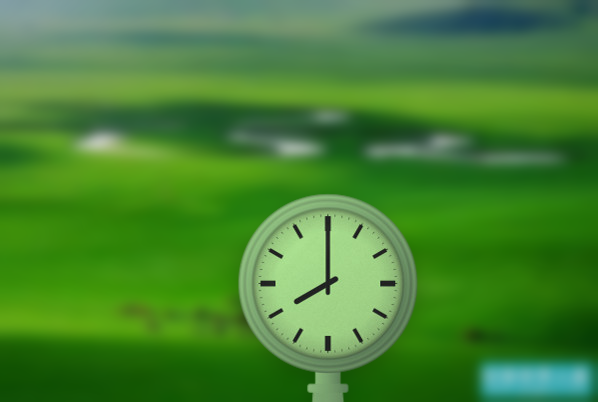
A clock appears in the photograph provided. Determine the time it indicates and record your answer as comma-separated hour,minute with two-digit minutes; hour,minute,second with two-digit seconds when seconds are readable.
8,00
